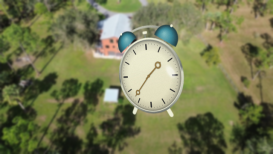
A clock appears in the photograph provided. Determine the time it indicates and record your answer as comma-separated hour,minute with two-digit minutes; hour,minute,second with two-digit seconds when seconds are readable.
1,37
